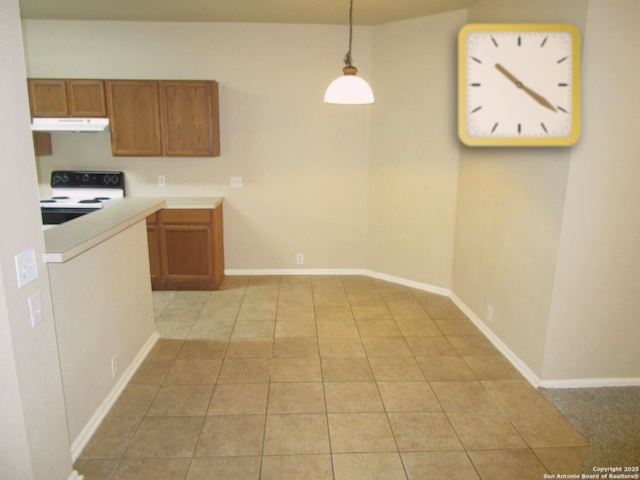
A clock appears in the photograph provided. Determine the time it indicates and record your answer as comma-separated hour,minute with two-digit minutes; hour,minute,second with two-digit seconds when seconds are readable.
10,21
